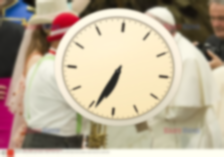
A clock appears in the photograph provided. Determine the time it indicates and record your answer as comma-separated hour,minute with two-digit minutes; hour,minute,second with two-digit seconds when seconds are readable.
6,34
